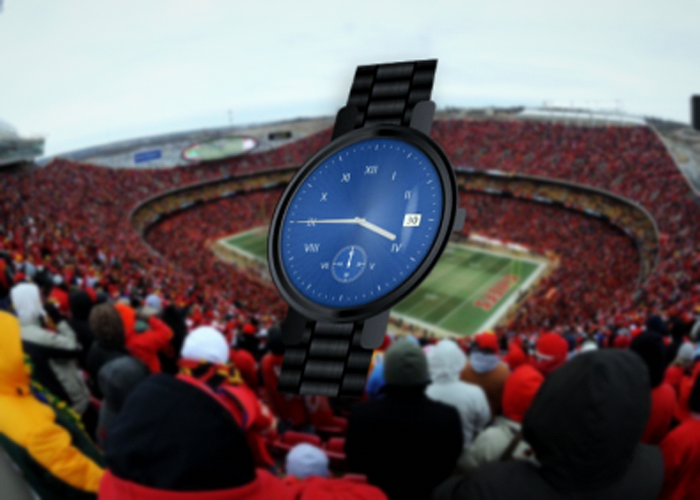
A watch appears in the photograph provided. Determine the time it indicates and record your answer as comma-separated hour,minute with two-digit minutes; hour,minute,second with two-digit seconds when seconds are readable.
3,45
